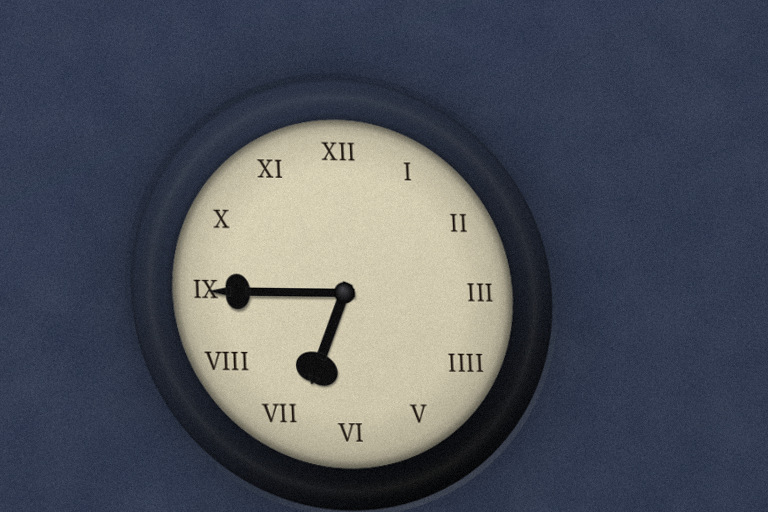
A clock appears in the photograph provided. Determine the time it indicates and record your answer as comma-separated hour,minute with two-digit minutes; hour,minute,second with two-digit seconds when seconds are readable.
6,45
